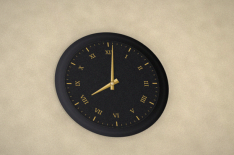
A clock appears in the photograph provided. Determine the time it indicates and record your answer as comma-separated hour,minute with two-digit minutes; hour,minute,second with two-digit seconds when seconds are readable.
8,01
